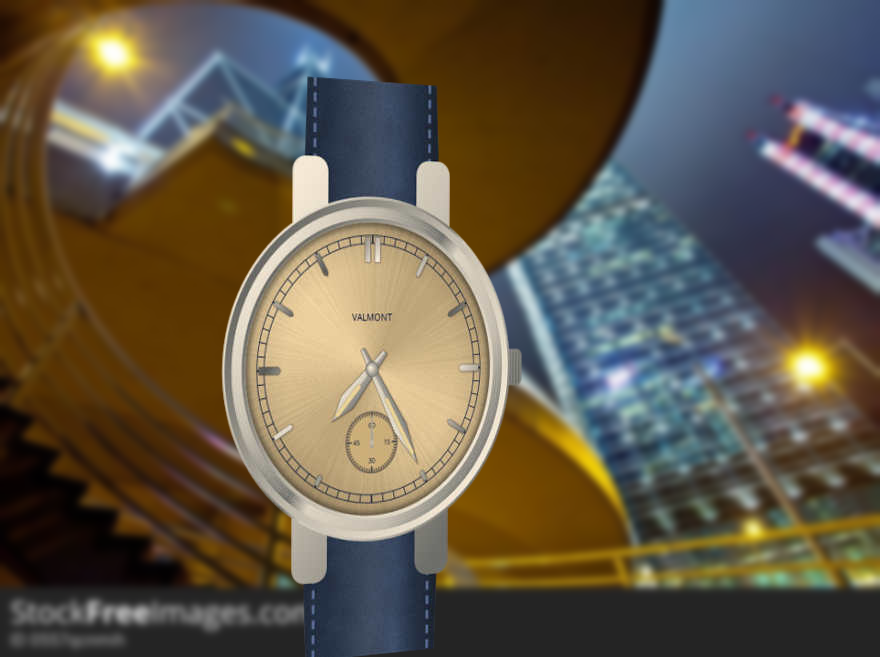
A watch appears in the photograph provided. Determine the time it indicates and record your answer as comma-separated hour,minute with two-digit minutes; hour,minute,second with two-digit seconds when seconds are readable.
7,25
